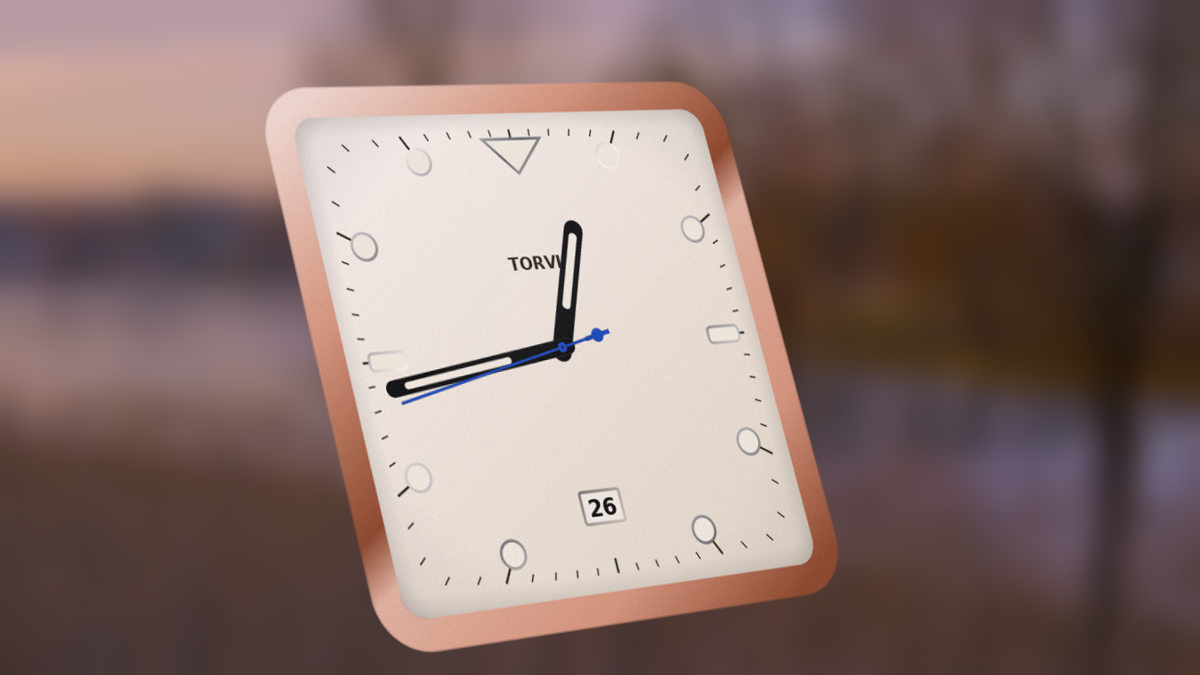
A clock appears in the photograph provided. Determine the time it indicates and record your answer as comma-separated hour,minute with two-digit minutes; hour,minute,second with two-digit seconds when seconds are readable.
12,43,43
